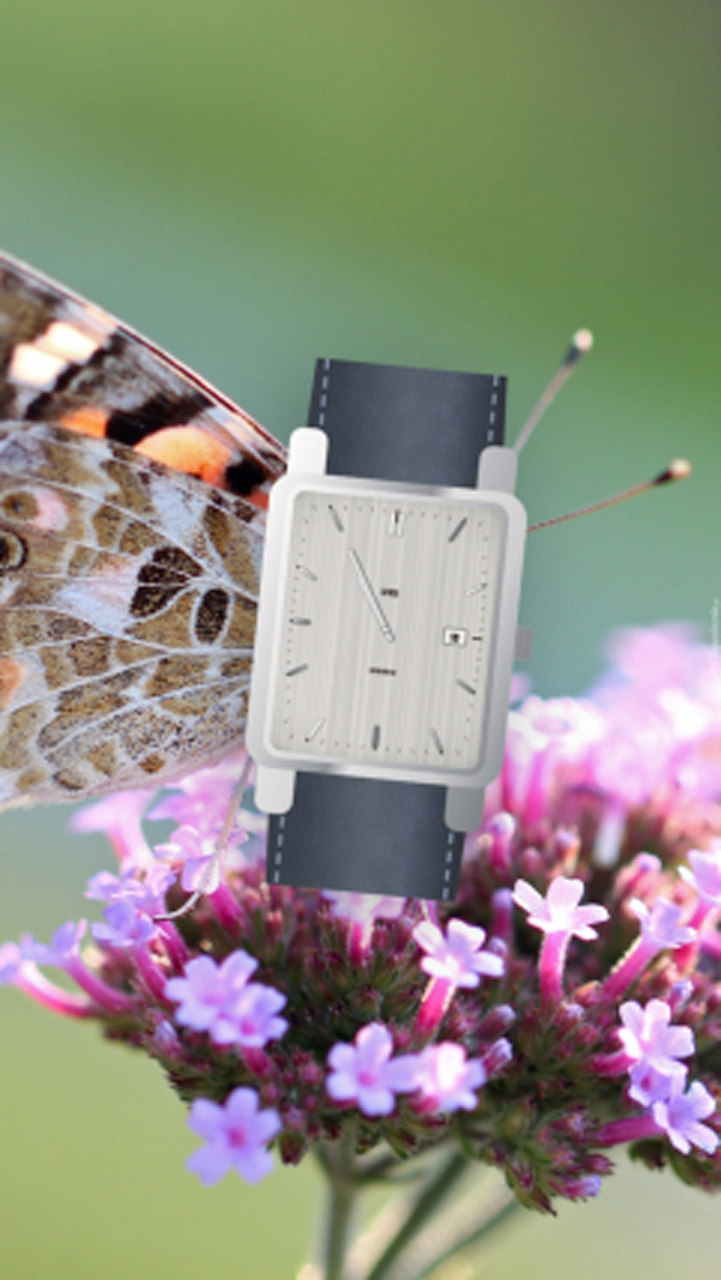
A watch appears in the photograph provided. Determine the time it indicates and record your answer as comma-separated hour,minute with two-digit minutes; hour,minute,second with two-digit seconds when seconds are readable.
10,55
